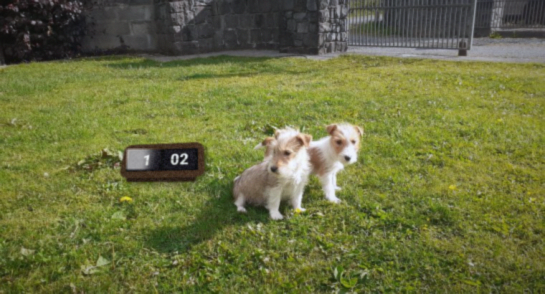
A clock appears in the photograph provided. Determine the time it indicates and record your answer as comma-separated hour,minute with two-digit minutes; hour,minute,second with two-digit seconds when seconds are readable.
1,02
